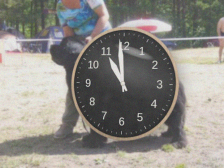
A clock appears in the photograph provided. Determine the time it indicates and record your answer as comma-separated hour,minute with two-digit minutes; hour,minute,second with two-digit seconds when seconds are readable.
10,59
